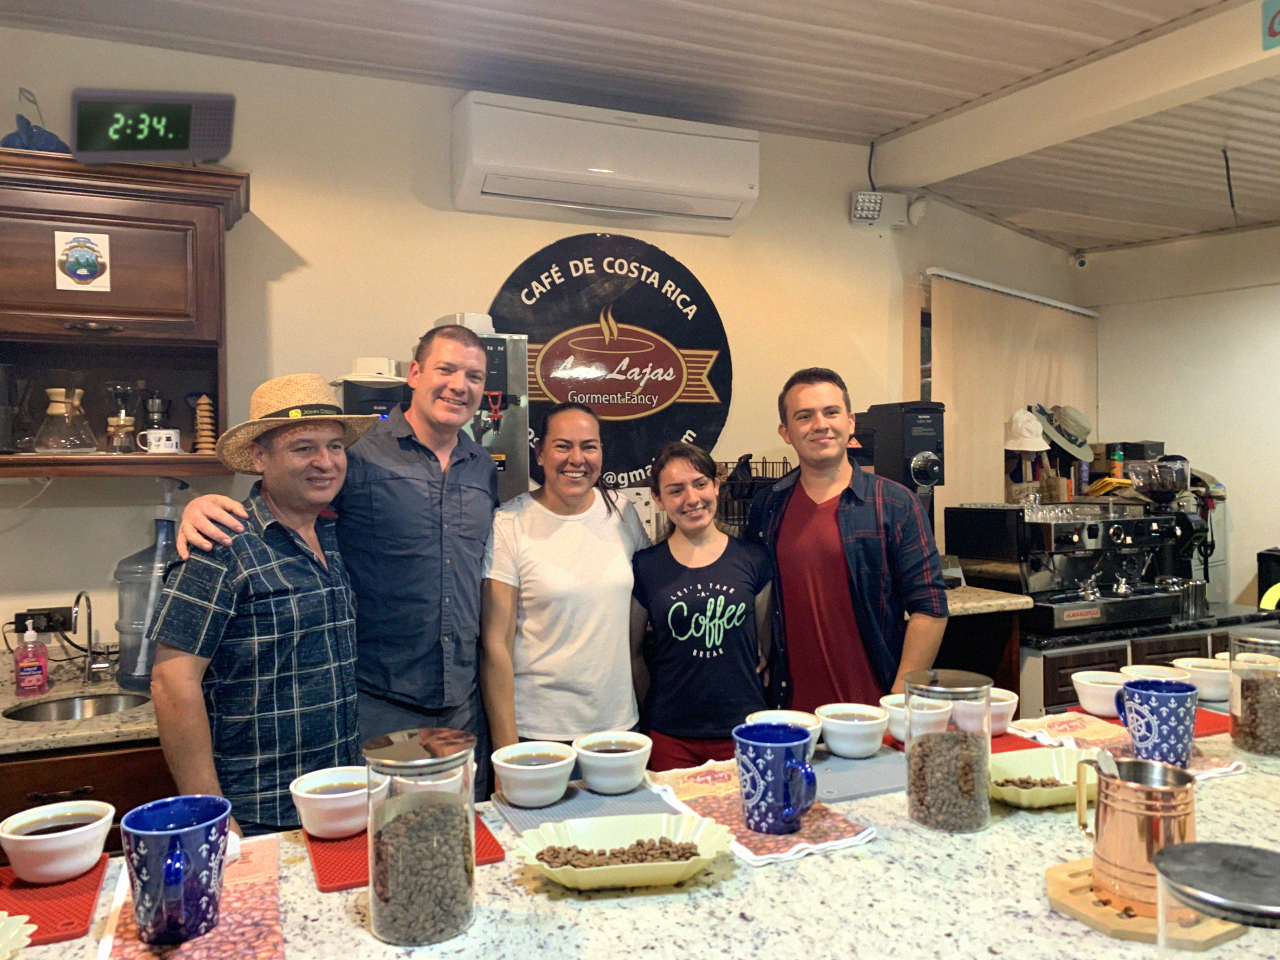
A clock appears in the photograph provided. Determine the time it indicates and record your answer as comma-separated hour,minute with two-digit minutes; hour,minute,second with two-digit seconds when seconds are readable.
2,34
